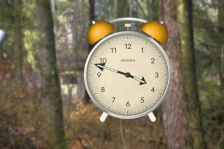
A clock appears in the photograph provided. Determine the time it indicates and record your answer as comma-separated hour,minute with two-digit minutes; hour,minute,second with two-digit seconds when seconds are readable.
3,48
